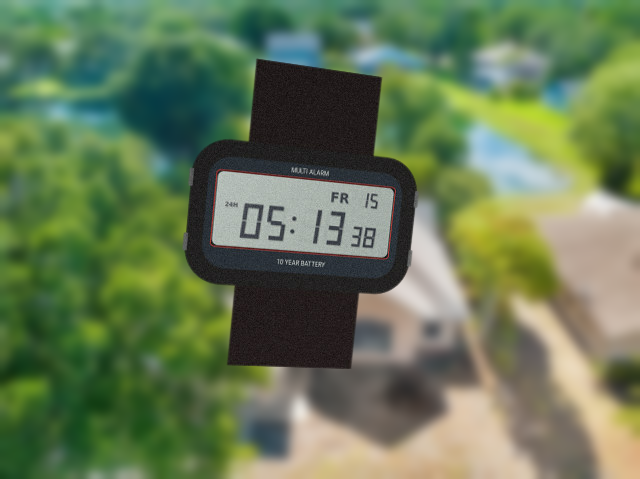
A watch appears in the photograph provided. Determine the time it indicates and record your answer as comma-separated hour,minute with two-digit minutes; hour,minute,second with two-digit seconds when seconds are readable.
5,13,38
